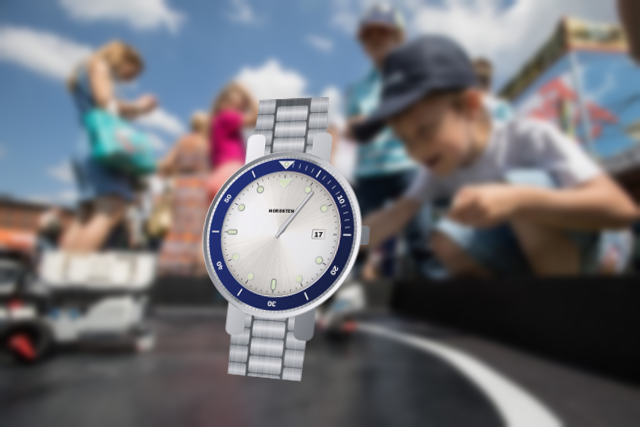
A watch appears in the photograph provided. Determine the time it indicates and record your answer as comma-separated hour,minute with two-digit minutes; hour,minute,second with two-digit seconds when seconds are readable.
1,06
